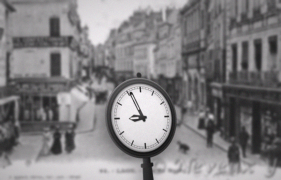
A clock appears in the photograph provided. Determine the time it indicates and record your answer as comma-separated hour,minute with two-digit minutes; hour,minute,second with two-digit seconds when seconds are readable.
8,56
